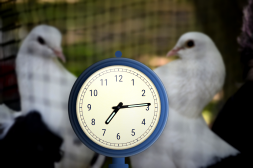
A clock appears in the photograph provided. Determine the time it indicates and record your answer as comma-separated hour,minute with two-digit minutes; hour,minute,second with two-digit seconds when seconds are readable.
7,14
